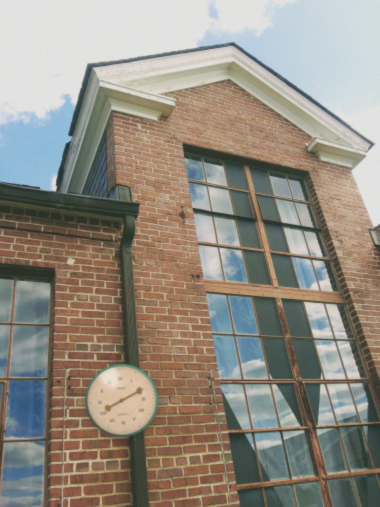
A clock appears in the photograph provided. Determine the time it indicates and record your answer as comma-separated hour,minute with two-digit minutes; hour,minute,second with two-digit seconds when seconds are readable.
8,11
